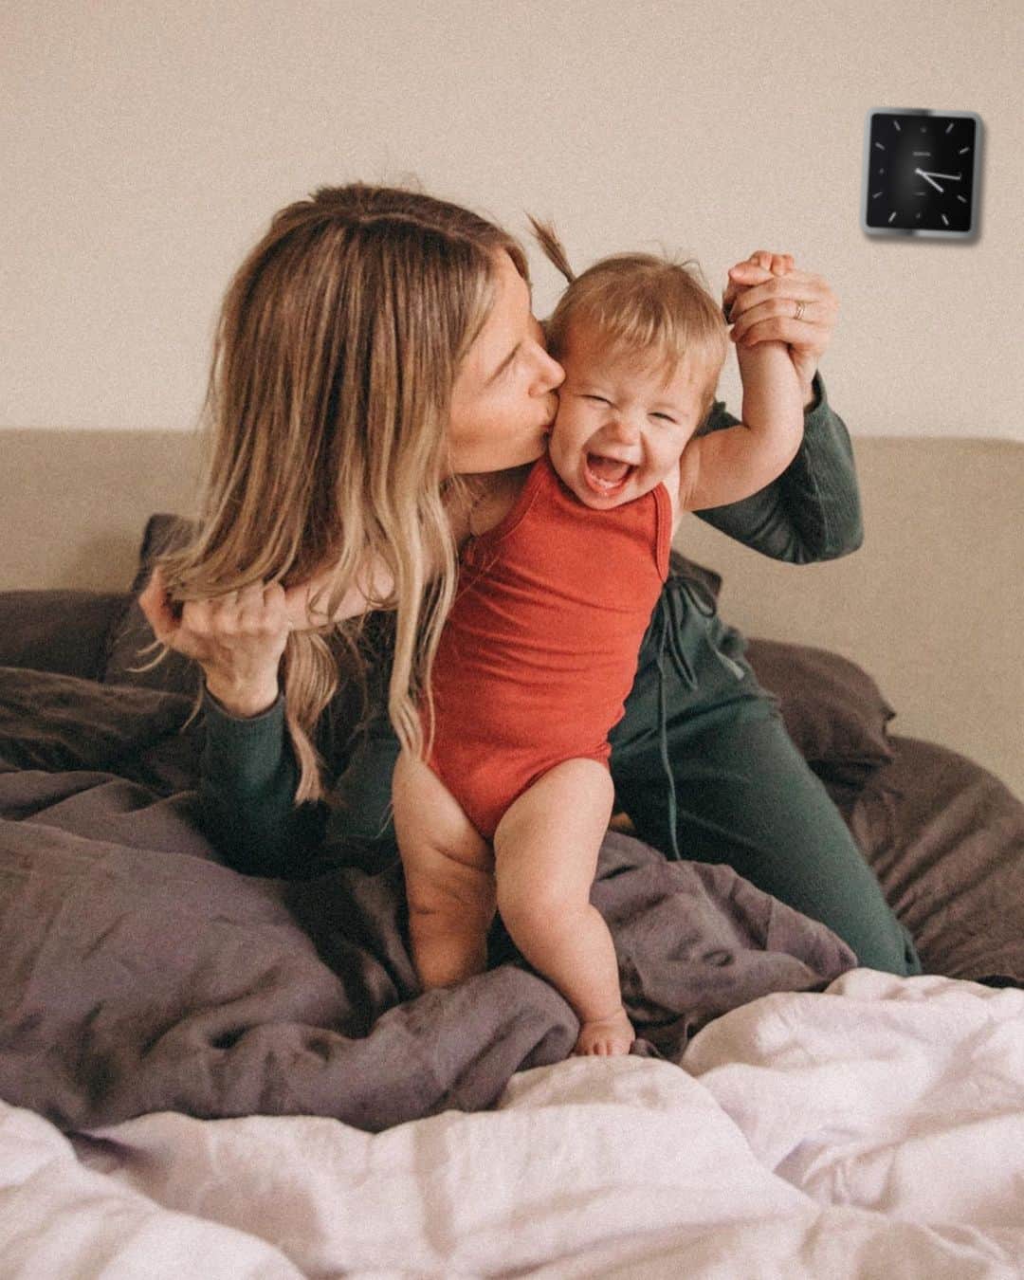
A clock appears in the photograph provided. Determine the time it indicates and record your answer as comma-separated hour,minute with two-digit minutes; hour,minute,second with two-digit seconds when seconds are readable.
4,16
